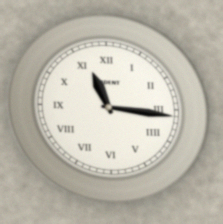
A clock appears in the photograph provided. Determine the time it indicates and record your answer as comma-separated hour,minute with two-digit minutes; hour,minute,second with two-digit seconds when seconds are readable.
11,16
